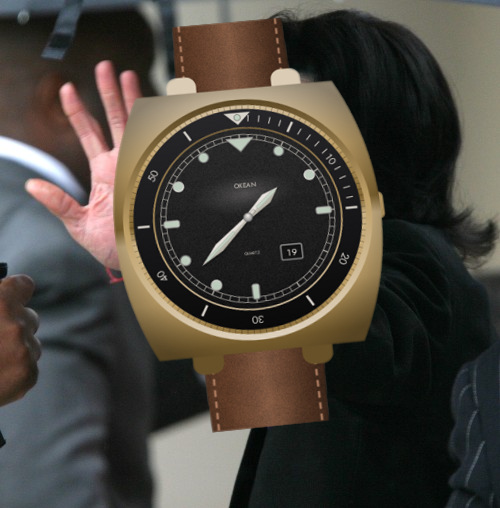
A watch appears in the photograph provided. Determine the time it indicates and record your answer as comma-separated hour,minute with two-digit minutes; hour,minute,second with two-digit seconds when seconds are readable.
1,38
